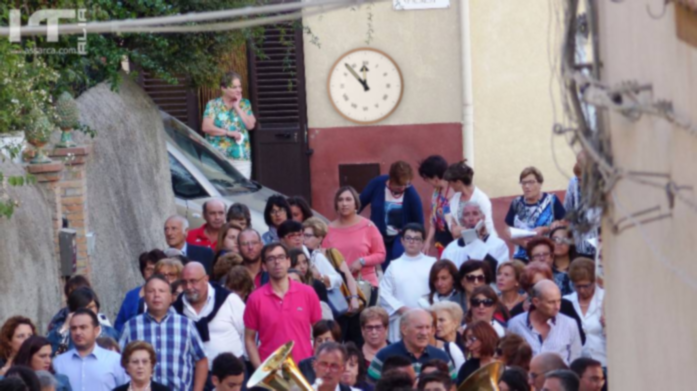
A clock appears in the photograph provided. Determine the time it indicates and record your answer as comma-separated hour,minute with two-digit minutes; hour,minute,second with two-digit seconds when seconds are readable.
11,53
